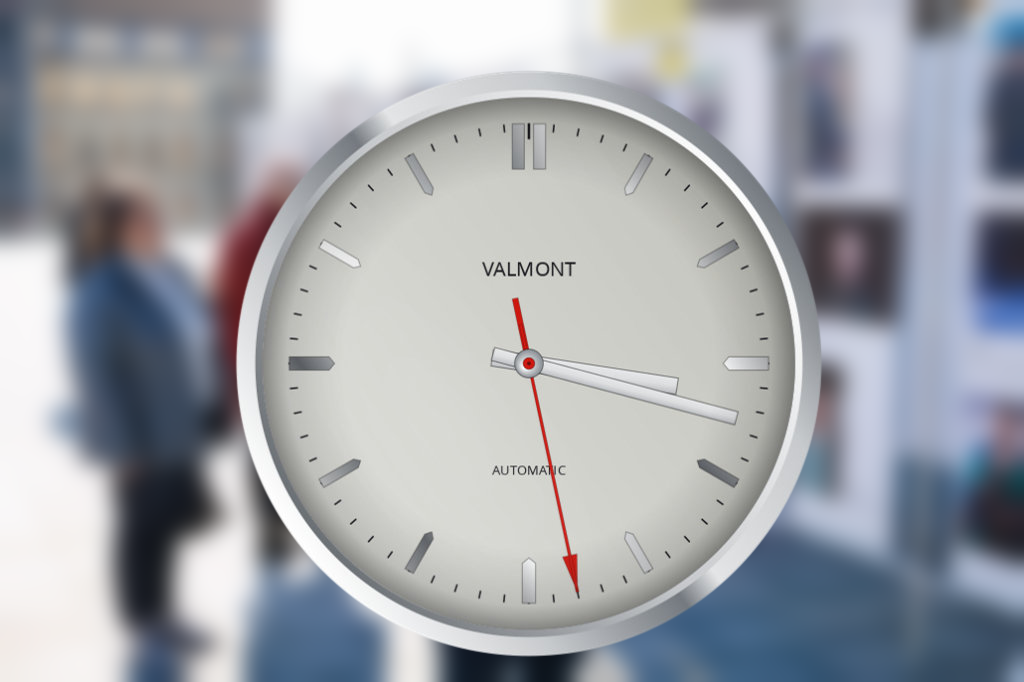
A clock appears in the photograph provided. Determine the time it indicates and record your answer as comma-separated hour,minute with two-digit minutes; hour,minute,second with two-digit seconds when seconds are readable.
3,17,28
